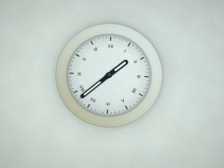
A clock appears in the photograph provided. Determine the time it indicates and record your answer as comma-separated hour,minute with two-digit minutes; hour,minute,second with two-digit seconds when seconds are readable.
1,38
